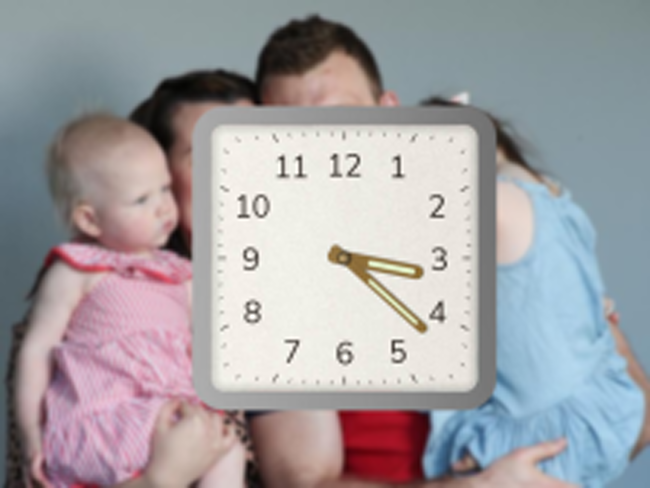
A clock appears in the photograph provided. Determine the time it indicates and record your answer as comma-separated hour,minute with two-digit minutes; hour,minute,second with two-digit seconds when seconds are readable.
3,22
